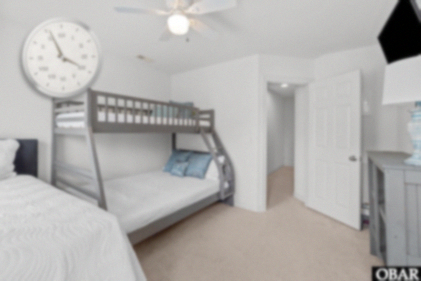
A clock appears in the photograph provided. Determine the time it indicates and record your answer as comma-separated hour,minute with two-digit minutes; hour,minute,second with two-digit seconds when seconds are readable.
3,56
